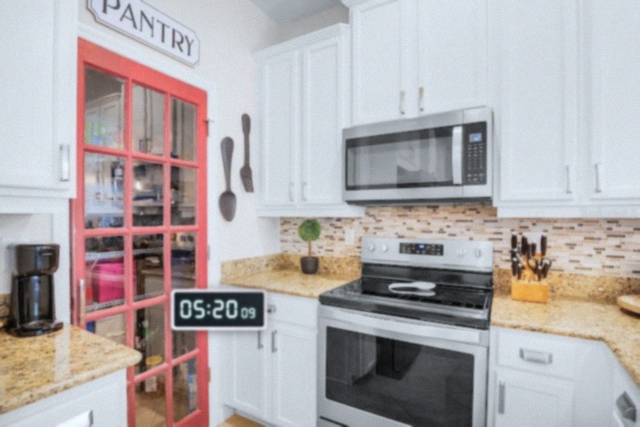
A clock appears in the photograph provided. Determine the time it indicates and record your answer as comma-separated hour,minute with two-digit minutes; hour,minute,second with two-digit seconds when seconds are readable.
5,20
